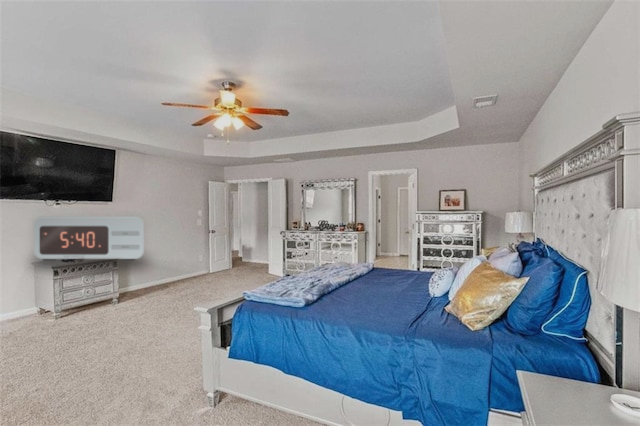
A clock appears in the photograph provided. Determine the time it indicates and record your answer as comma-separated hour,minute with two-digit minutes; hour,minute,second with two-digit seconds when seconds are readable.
5,40
